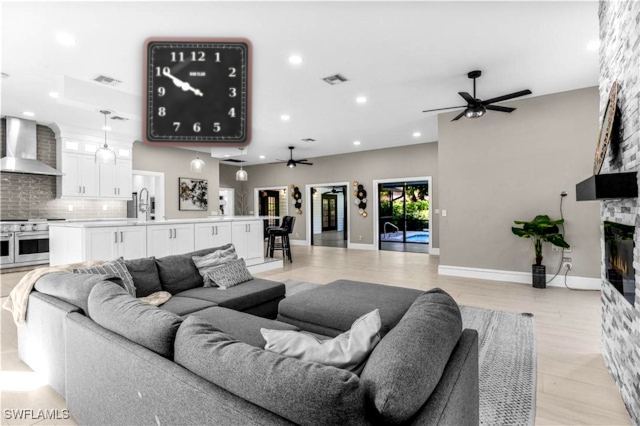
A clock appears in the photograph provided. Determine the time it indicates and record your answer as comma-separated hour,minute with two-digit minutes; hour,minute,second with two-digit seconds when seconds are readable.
9,50
